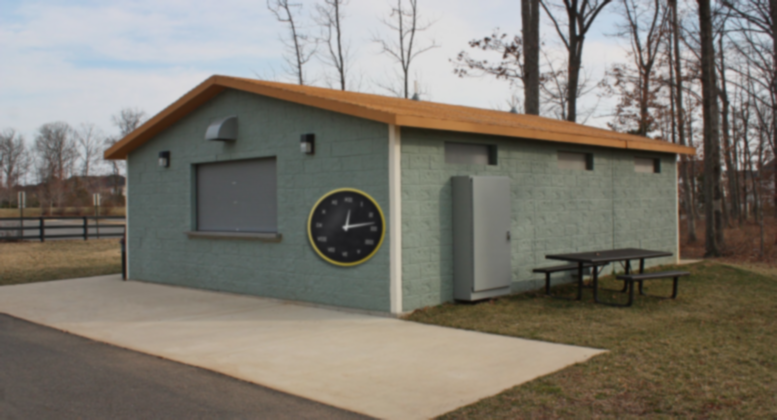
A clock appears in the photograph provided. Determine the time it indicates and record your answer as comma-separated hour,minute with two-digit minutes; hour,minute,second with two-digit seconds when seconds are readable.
12,13
